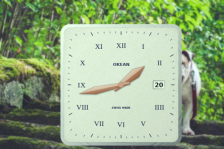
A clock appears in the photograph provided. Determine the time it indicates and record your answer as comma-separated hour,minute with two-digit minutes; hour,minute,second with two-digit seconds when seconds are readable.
1,43
